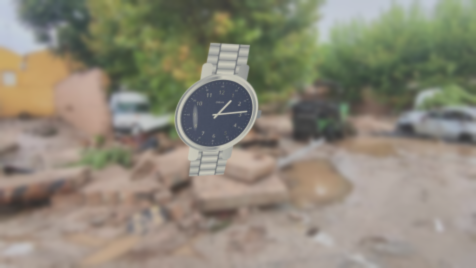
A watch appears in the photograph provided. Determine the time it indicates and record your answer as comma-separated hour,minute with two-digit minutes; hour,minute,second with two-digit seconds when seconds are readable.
1,14
